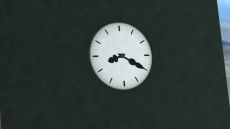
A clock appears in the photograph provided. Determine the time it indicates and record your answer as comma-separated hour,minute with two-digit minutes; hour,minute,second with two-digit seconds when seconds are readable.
8,20
